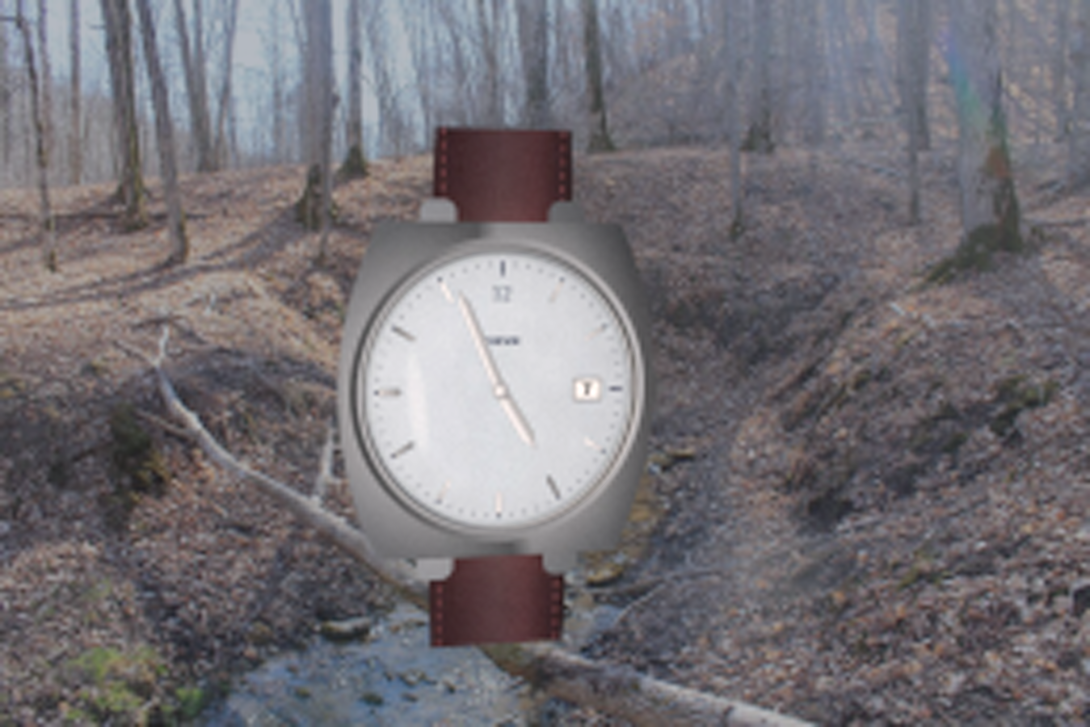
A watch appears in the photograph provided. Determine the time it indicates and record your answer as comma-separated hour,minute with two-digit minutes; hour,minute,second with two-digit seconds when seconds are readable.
4,56
